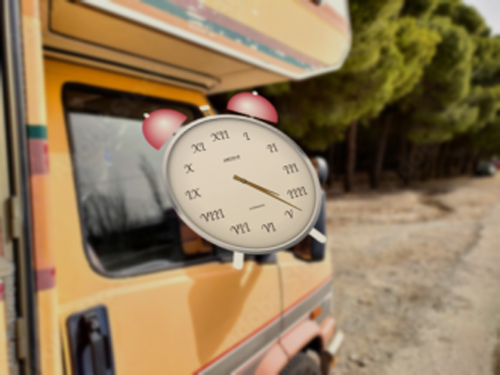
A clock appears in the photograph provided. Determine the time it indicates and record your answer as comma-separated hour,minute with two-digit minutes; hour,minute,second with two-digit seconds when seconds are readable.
4,23
